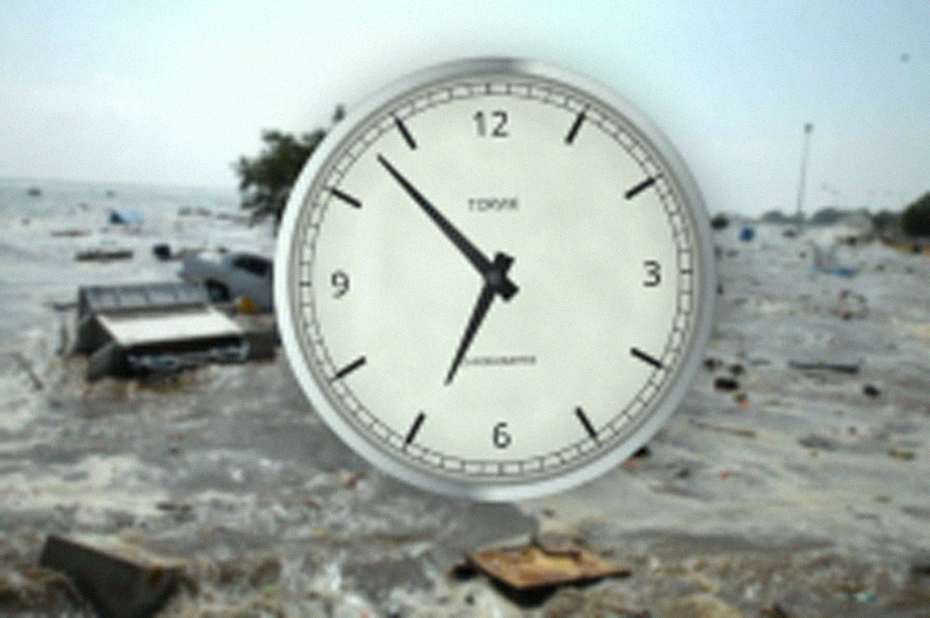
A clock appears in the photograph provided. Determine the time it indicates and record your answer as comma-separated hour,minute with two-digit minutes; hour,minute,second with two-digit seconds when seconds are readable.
6,53
